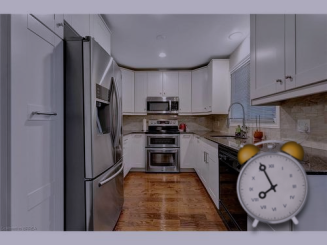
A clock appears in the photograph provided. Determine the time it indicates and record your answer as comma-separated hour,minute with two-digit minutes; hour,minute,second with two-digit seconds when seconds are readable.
7,56
